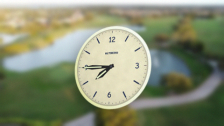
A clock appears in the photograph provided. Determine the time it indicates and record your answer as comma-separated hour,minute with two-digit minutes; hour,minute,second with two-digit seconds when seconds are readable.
7,45
